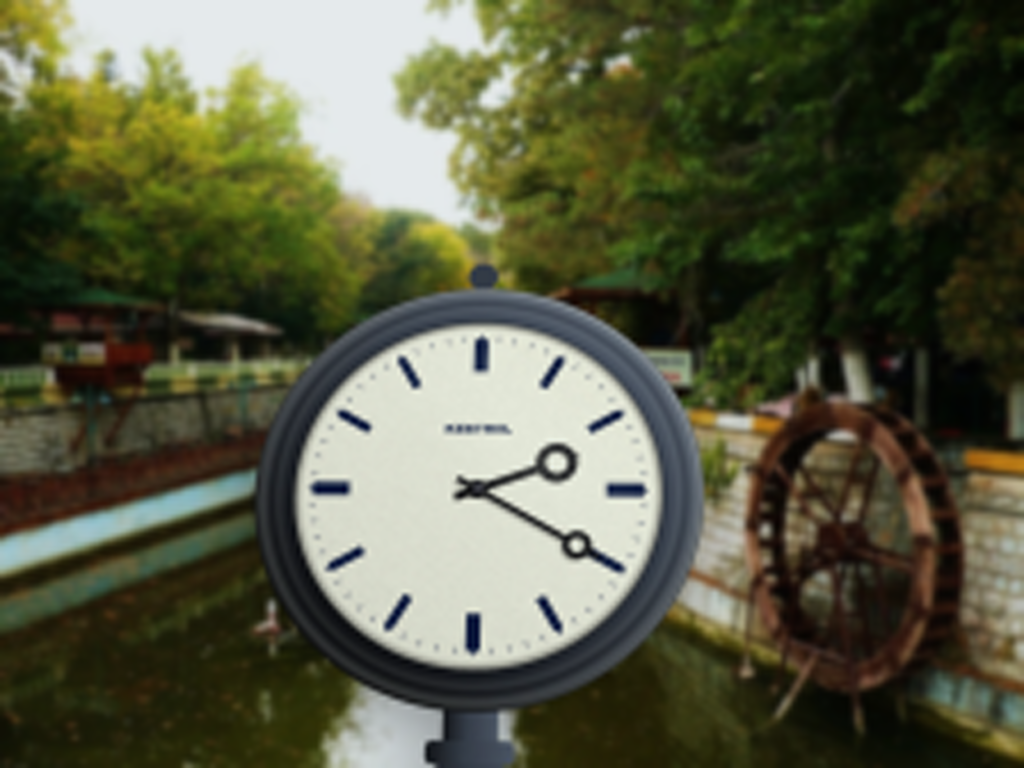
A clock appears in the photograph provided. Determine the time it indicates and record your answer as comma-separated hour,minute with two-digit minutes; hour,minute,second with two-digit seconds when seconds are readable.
2,20
